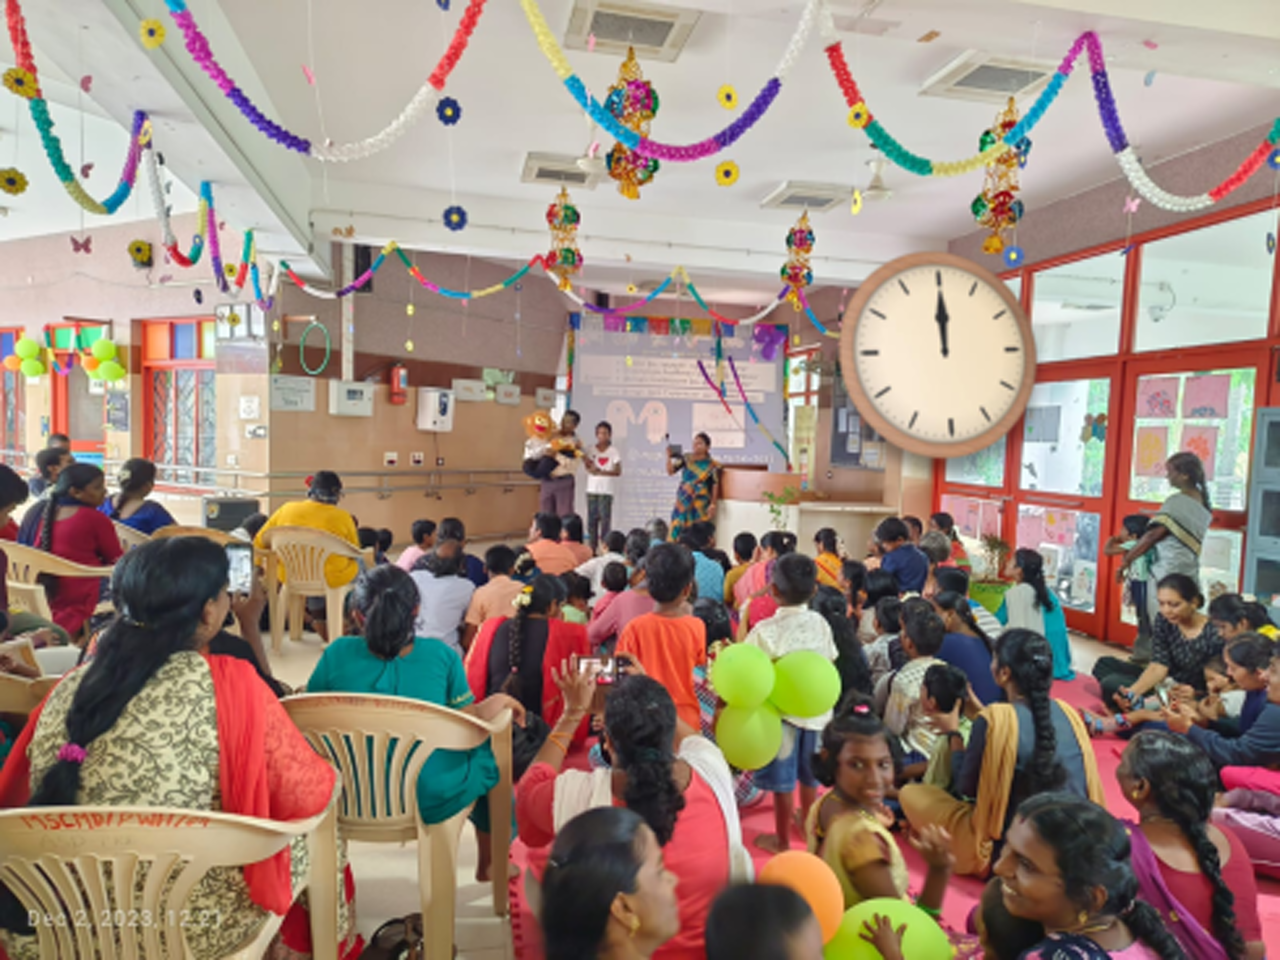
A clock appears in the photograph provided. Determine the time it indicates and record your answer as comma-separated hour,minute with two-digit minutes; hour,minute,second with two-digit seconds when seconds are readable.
12,00
